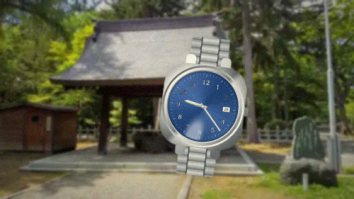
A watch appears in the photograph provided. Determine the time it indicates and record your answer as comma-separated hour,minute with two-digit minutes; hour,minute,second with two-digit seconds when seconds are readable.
9,23
